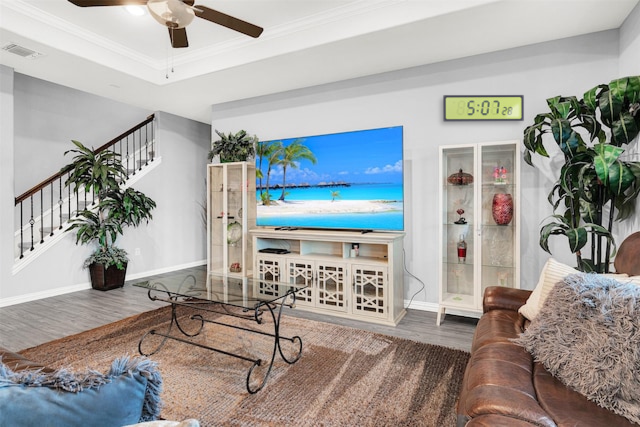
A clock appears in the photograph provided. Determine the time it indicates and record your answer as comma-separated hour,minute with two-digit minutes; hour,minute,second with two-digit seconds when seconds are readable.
5,07
